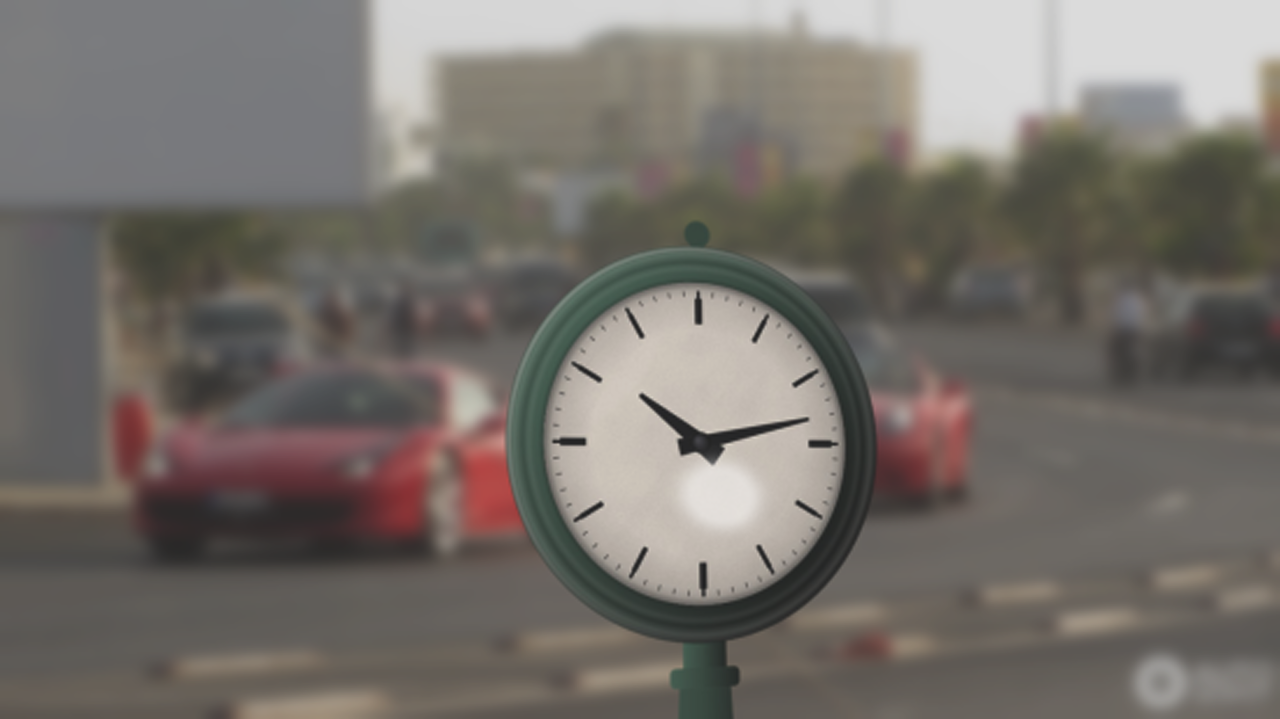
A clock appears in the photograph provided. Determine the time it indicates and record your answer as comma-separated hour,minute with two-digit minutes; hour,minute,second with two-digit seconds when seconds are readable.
10,13
